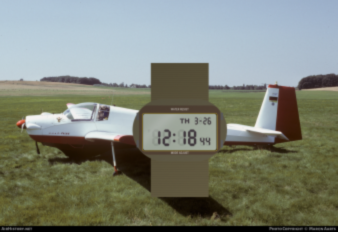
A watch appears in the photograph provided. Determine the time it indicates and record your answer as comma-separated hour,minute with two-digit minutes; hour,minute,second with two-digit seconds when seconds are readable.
12,18,44
